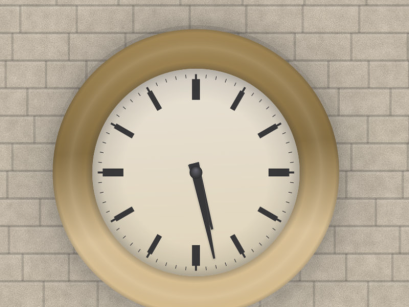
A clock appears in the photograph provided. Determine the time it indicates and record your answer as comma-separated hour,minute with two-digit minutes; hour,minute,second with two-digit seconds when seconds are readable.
5,28
